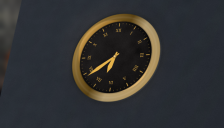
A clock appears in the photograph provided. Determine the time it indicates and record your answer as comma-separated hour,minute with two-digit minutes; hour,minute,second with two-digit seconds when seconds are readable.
6,39
